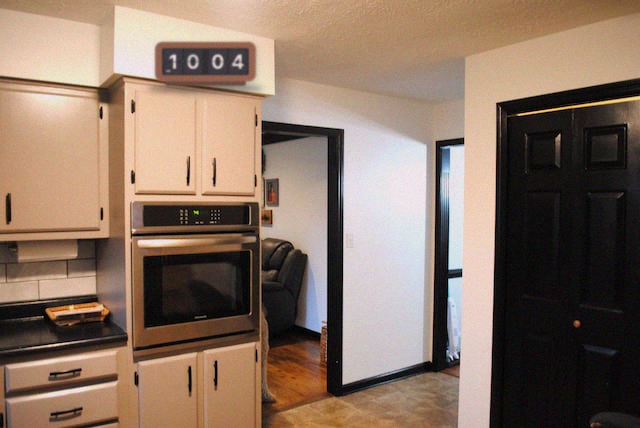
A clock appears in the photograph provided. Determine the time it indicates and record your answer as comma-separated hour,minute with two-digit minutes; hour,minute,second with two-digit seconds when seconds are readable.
10,04
